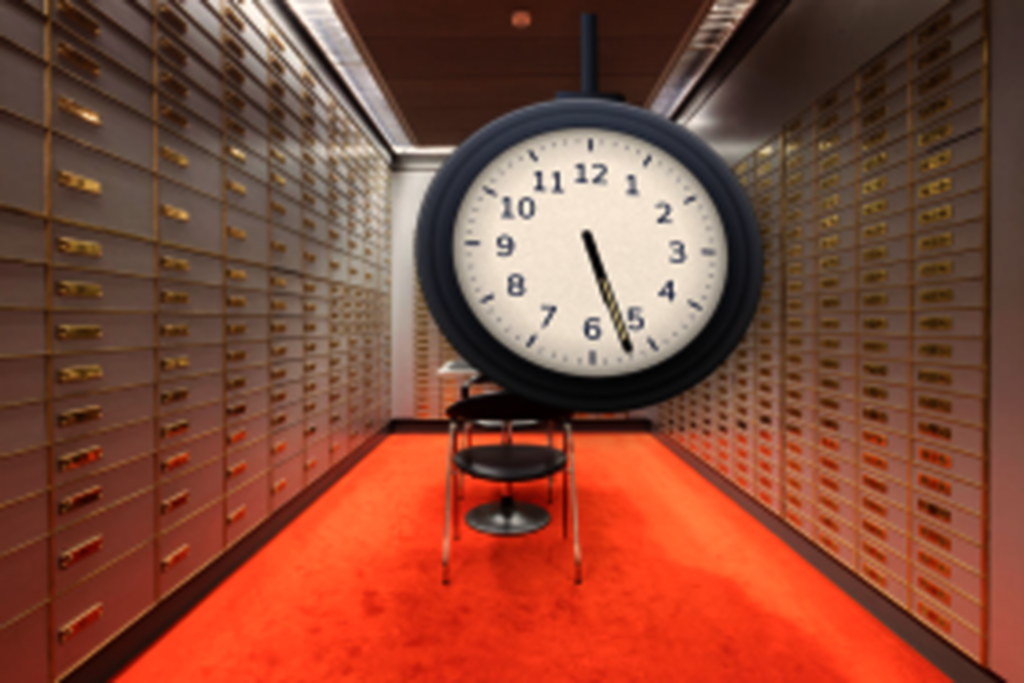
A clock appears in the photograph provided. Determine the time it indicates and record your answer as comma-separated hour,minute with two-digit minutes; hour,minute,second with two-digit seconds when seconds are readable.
5,27
